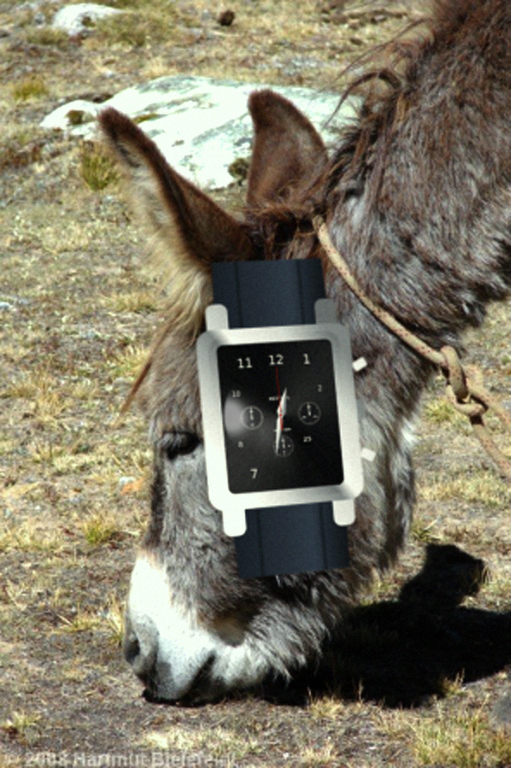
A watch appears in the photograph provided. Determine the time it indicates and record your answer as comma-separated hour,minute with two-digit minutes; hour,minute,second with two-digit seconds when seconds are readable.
12,32
